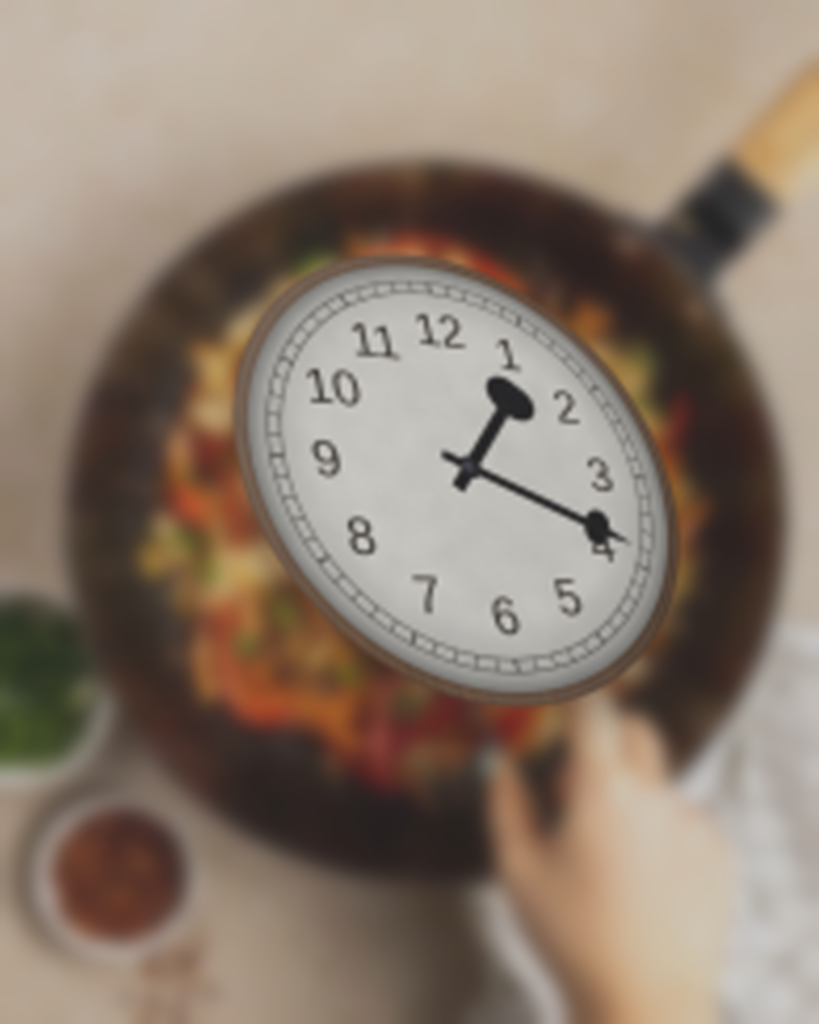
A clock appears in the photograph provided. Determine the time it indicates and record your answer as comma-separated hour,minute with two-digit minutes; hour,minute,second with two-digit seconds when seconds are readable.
1,19
